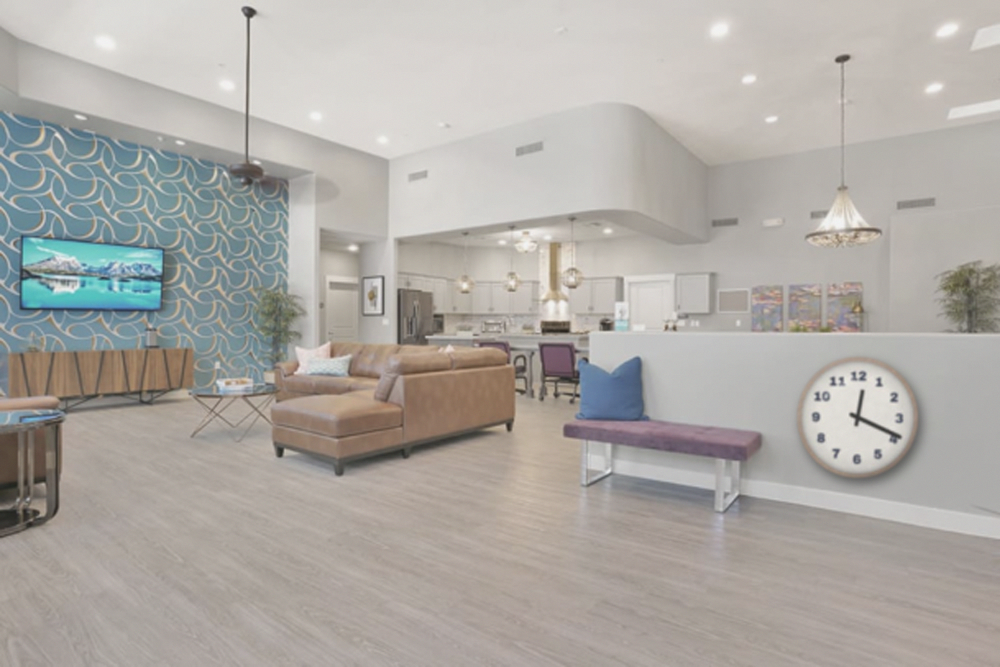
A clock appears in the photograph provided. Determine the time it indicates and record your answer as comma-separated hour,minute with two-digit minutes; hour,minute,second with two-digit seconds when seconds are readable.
12,19
